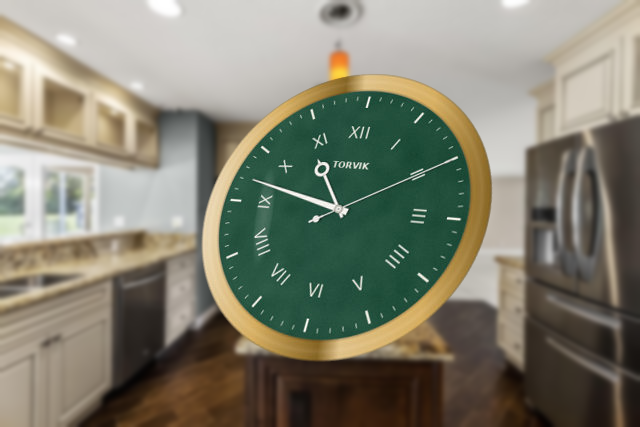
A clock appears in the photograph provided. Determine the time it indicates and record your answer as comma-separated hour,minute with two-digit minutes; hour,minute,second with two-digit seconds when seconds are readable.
10,47,10
